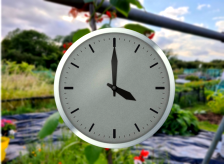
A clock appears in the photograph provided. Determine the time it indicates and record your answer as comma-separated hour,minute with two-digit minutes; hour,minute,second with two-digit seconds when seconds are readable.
4,00
